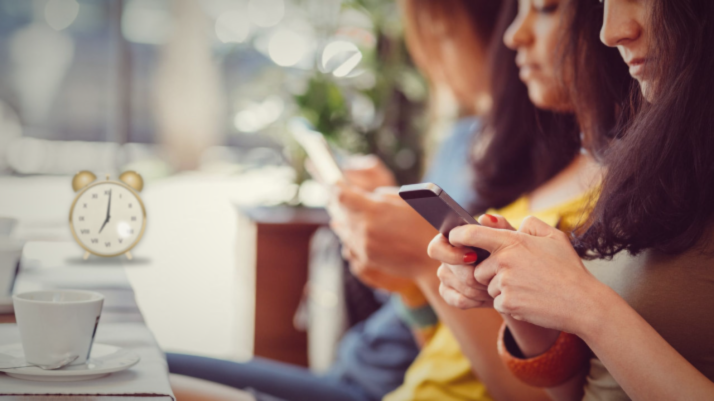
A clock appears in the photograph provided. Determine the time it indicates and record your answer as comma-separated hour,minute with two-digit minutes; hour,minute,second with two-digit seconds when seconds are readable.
7,01
